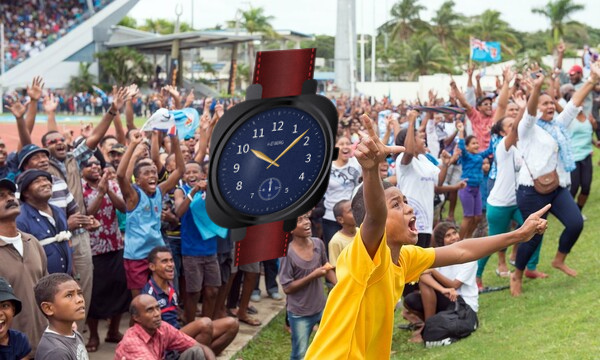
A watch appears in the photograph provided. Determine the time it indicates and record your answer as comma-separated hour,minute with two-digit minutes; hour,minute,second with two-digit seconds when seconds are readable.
10,08
